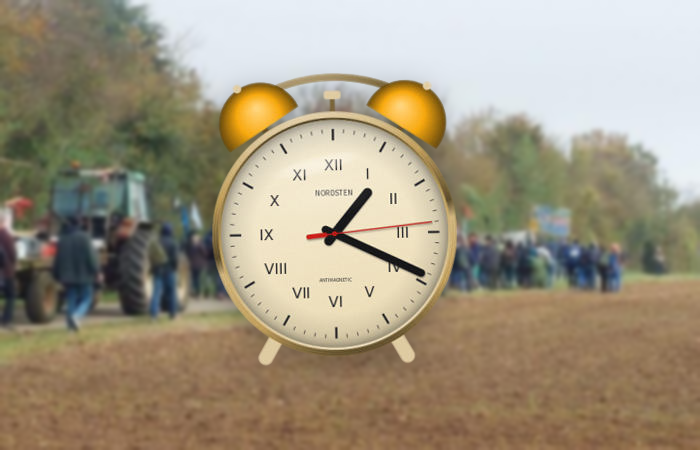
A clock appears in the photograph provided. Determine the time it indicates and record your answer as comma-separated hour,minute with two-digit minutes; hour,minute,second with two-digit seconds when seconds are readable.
1,19,14
